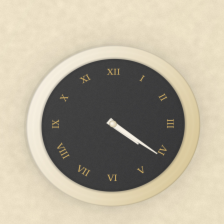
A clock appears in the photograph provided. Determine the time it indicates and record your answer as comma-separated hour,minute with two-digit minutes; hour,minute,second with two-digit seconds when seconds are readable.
4,21
